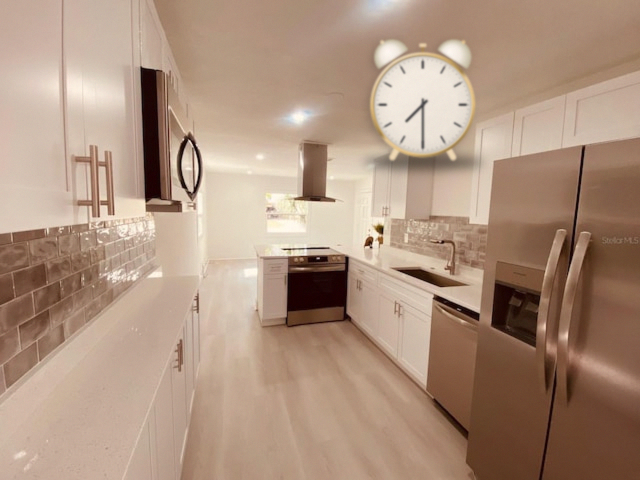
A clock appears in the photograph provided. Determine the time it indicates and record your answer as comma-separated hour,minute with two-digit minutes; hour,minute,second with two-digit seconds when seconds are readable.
7,30
